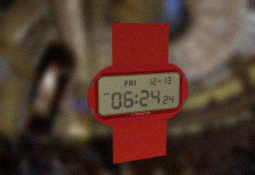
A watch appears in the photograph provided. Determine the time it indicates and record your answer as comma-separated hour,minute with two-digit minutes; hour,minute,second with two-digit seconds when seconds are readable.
6,24,24
